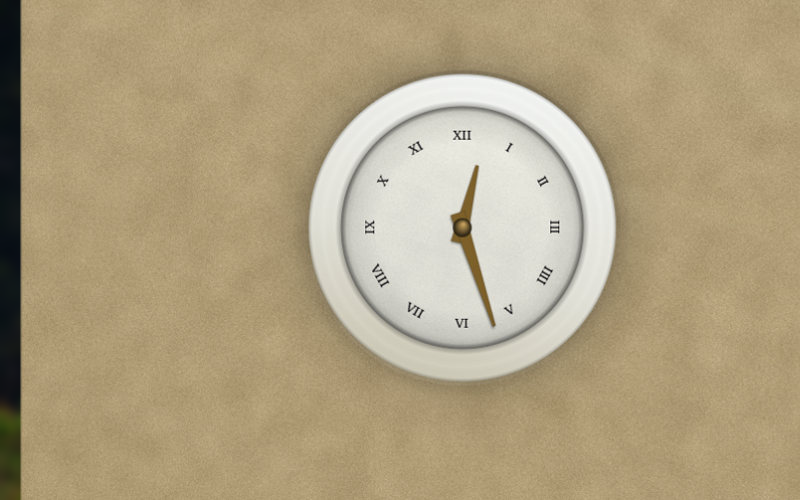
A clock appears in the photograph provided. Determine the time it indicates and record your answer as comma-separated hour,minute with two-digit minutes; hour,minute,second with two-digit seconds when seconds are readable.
12,27
